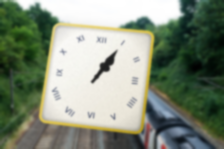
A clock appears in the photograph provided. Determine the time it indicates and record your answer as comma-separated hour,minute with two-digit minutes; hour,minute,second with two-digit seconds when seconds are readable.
1,05
